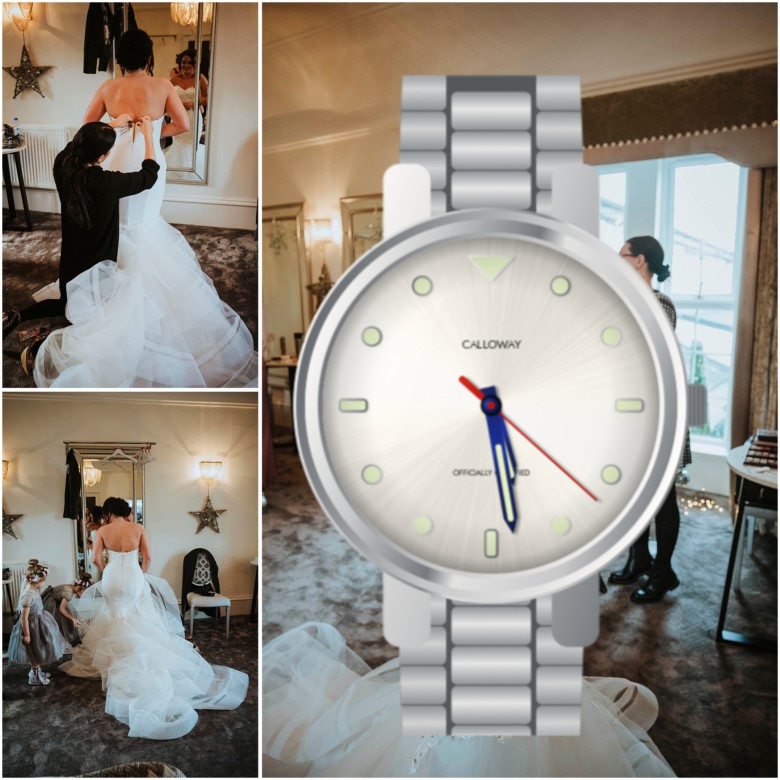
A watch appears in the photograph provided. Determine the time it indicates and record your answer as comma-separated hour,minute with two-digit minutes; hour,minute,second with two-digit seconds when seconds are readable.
5,28,22
